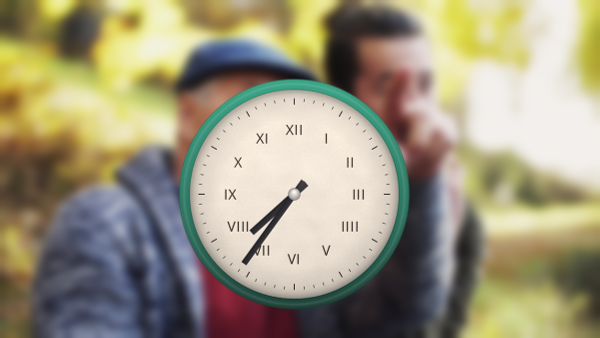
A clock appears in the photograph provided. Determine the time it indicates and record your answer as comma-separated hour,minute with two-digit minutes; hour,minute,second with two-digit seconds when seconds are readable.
7,36
